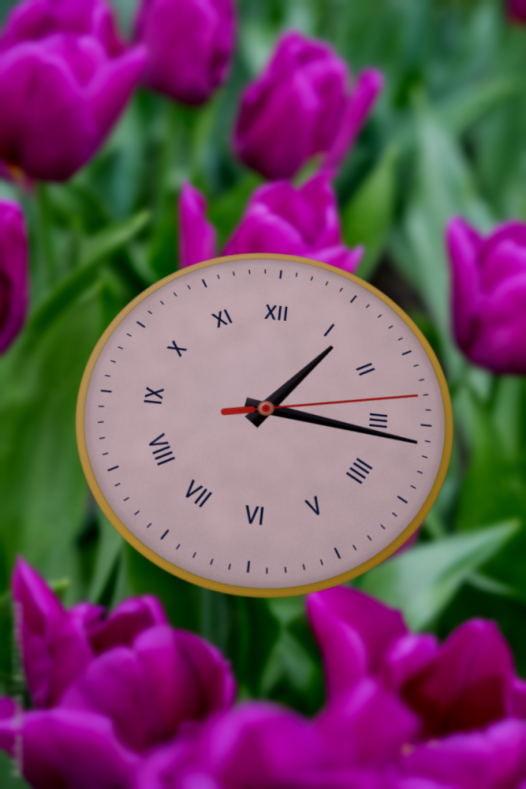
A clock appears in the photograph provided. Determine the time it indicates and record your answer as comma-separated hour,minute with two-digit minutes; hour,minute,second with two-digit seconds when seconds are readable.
1,16,13
